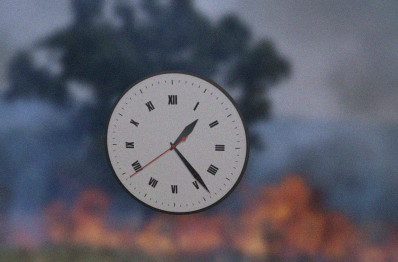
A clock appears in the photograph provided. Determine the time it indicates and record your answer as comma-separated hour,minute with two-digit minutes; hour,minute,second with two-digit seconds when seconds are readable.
1,23,39
